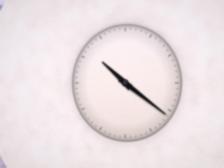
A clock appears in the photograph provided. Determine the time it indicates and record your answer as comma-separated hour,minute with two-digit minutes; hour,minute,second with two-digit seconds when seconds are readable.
10,21
